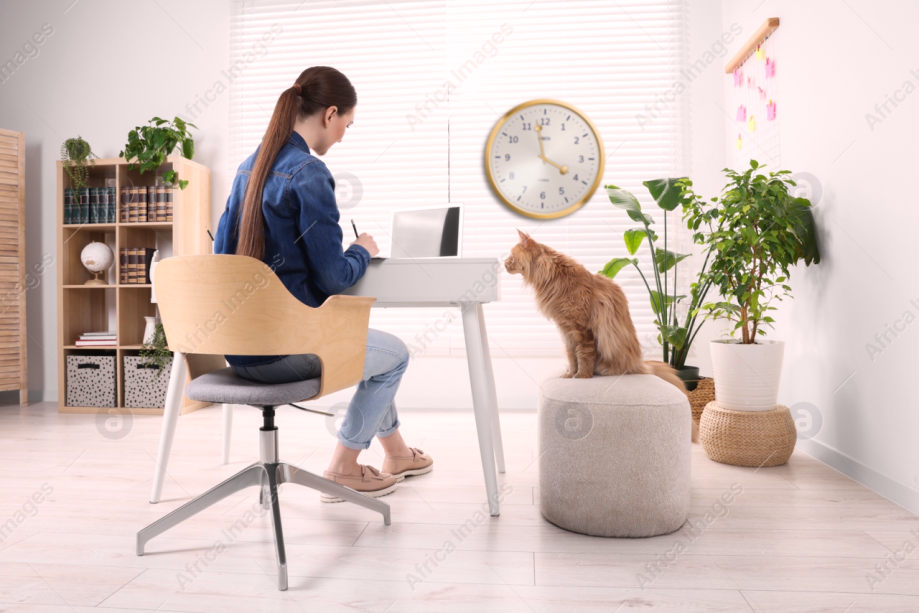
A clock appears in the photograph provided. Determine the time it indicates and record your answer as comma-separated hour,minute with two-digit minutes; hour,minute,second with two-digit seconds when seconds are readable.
3,58
